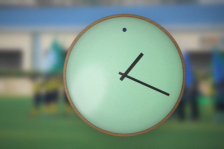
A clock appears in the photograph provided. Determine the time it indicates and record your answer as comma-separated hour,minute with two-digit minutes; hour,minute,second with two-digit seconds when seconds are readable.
1,19
